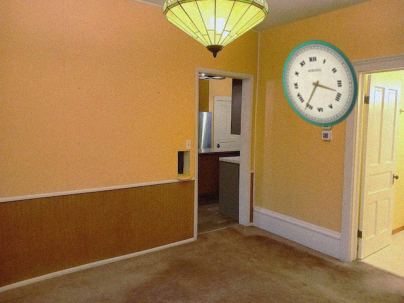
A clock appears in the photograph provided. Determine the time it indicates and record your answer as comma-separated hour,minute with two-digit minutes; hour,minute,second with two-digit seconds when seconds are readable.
3,36
